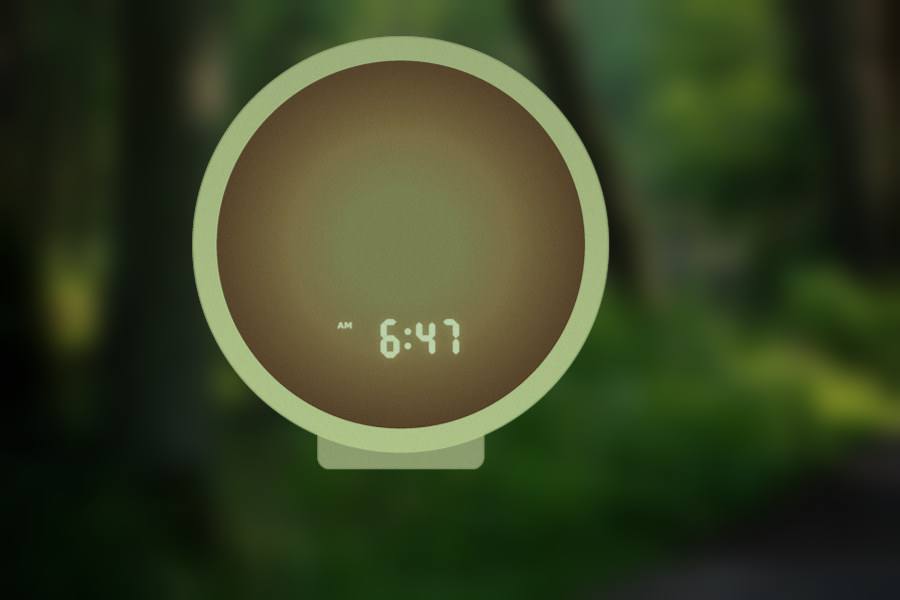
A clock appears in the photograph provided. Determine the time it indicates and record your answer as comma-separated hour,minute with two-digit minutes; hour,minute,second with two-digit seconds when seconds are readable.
6,47
